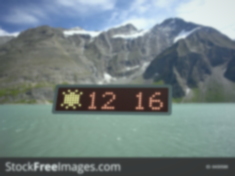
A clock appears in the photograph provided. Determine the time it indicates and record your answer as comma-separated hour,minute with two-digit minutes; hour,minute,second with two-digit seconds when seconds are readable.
12,16
